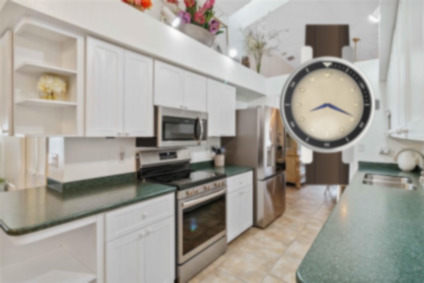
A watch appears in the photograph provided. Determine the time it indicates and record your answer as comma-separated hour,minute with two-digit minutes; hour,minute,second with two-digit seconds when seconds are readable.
8,19
